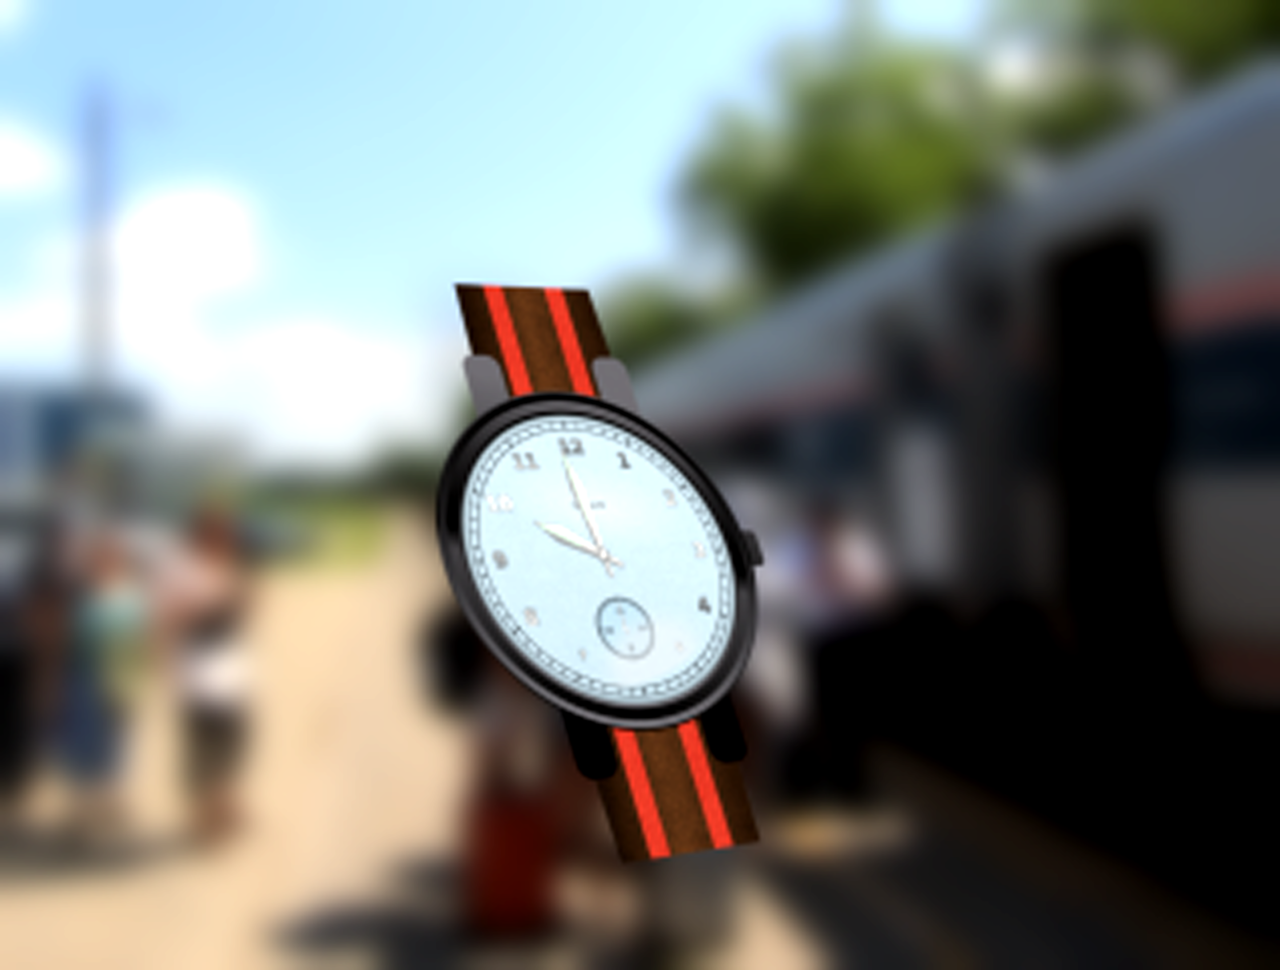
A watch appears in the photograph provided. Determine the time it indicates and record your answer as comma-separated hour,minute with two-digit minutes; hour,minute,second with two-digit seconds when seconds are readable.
9,59
